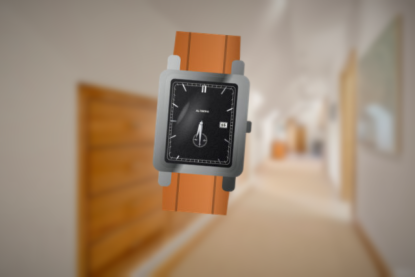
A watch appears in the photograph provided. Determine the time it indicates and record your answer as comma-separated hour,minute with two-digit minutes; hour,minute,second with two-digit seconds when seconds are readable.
6,30
